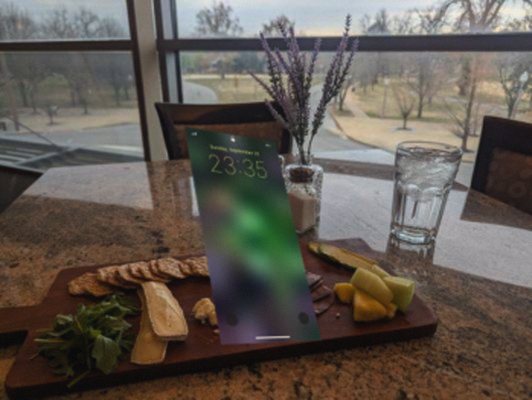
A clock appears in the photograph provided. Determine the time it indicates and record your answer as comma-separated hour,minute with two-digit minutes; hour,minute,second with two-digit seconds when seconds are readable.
23,35
